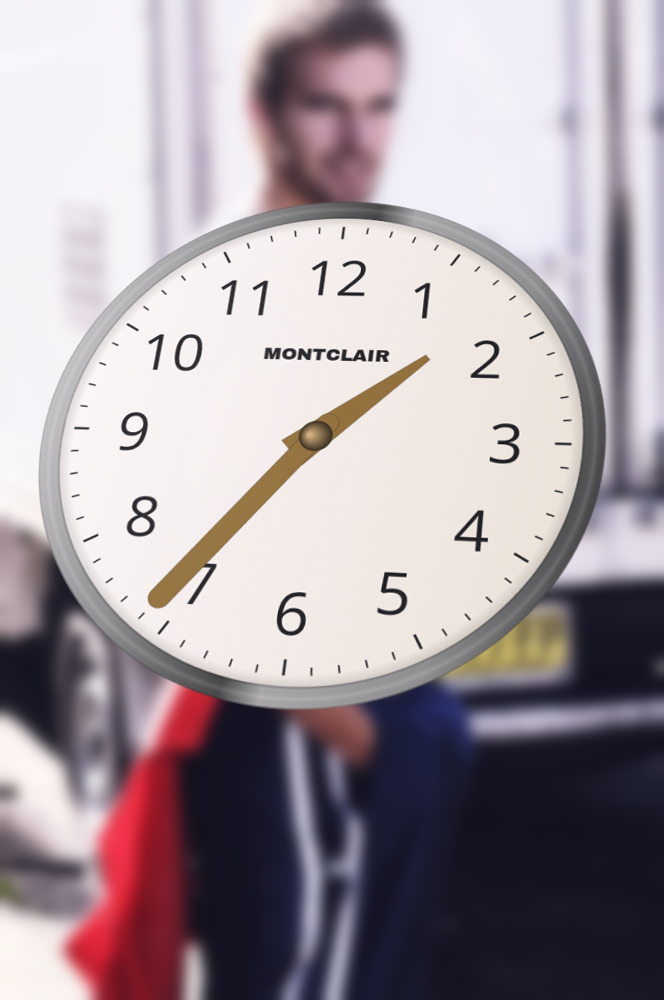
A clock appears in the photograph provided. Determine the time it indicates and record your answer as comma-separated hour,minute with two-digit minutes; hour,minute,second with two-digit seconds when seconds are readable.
1,36
